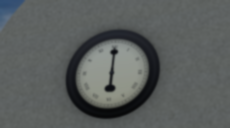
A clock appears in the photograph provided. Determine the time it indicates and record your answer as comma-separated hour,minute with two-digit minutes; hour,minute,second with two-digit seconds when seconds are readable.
6,00
